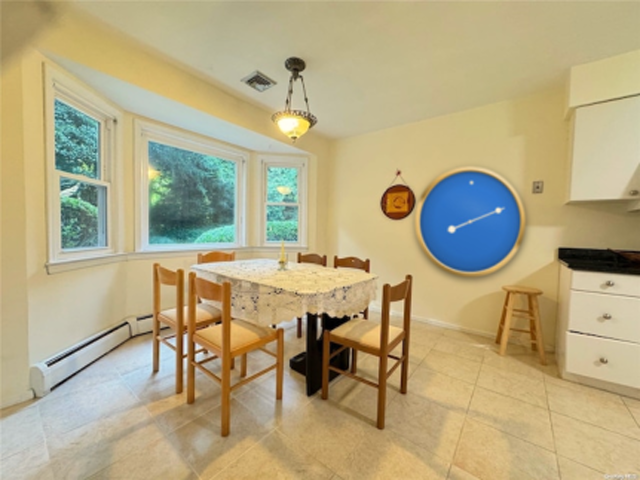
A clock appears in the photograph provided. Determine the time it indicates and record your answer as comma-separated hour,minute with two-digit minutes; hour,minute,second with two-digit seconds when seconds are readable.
8,11
